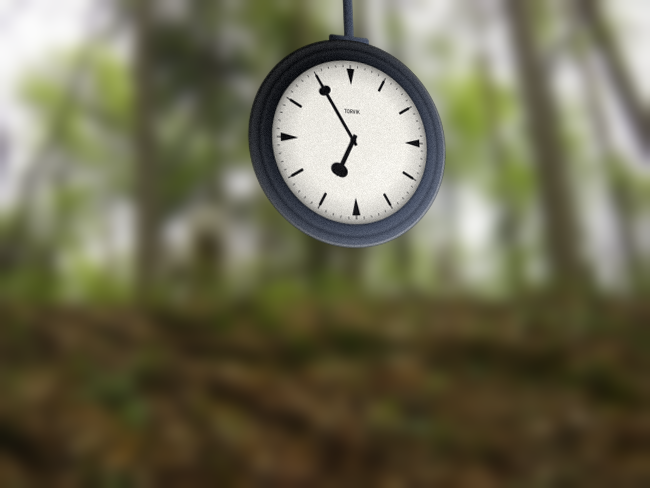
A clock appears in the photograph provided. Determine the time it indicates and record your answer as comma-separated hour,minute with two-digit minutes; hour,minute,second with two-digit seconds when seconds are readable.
6,55
